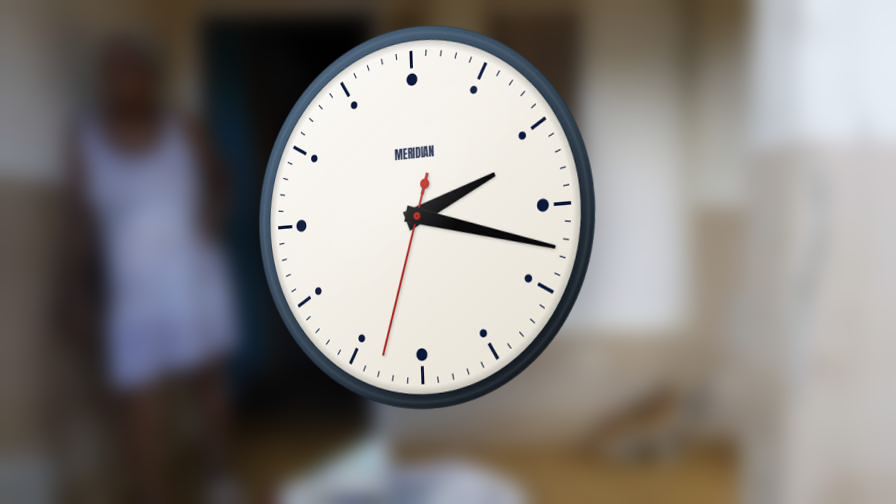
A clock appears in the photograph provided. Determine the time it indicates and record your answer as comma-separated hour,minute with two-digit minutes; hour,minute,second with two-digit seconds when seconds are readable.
2,17,33
